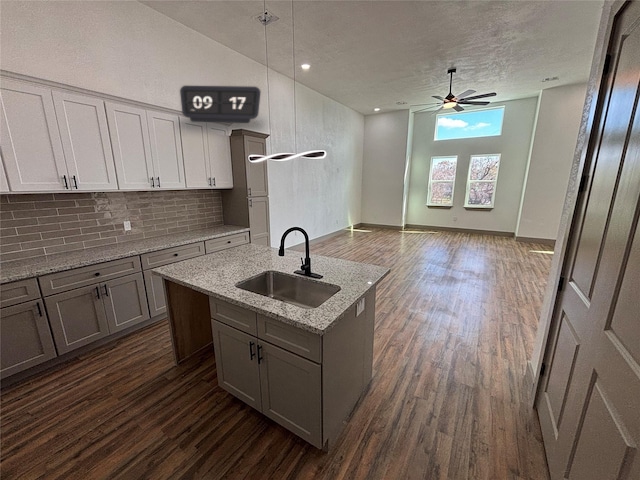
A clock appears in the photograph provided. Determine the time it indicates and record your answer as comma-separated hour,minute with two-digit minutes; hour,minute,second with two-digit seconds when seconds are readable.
9,17
